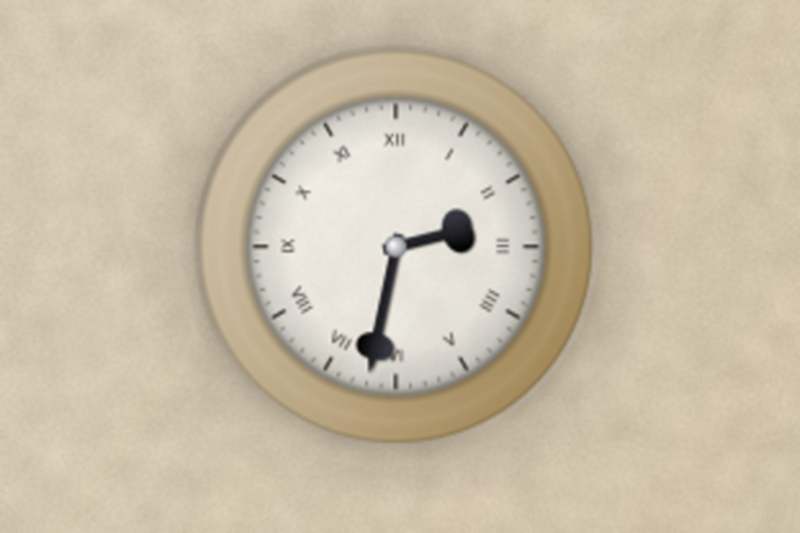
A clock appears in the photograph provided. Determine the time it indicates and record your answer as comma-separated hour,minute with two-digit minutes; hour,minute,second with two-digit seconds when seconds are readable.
2,32
